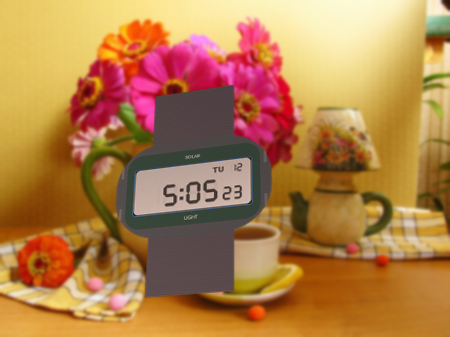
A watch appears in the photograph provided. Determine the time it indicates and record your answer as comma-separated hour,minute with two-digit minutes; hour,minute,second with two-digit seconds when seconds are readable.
5,05,23
